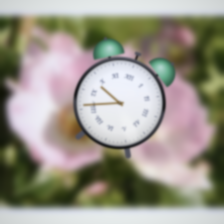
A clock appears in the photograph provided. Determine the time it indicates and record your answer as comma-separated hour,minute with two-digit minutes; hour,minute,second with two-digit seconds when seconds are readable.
9,41
